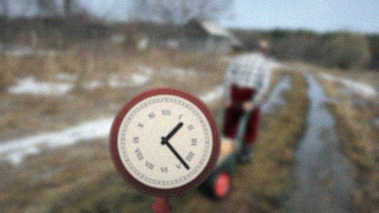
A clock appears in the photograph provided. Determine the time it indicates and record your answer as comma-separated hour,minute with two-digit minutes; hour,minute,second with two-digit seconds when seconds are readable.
1,23
